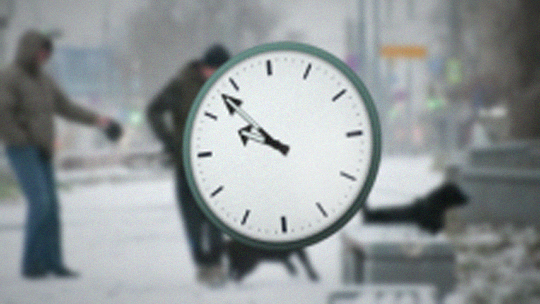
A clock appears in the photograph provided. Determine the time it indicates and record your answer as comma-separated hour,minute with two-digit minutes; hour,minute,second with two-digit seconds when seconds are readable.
9,53
